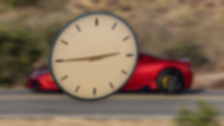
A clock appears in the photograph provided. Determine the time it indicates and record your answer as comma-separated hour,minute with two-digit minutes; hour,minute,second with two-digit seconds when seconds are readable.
2,45
